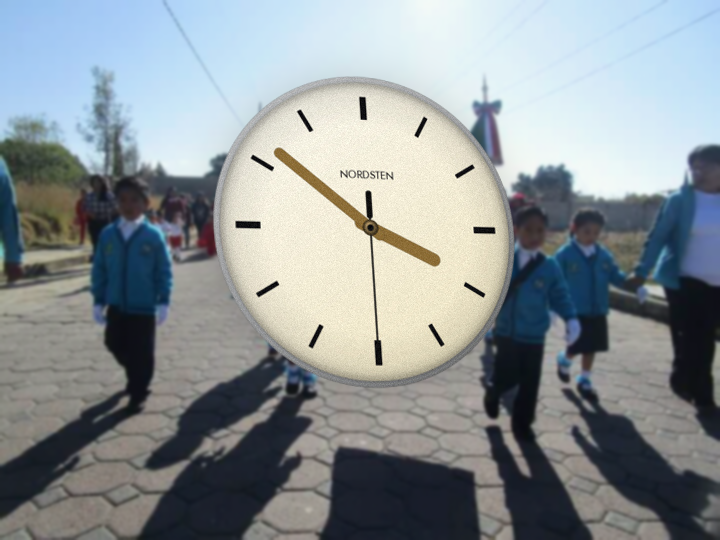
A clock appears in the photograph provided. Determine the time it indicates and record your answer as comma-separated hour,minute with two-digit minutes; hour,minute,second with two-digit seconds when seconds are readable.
3,51,30
